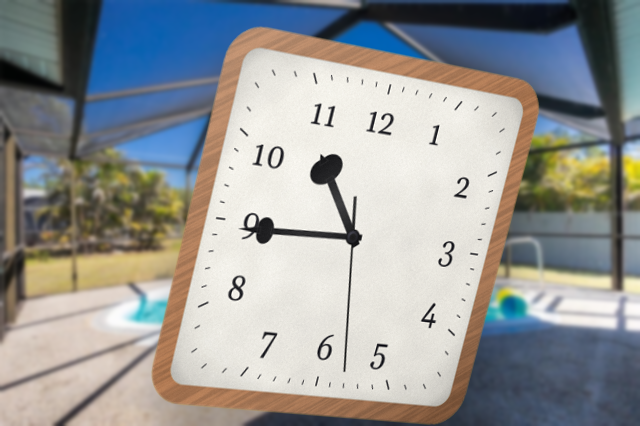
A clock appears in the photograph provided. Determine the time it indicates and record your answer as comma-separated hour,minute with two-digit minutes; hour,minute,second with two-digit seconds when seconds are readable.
10,44,28
